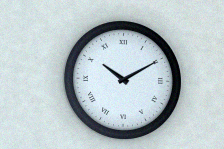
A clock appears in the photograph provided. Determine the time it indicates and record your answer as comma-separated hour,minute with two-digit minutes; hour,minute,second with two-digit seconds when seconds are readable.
10,10
